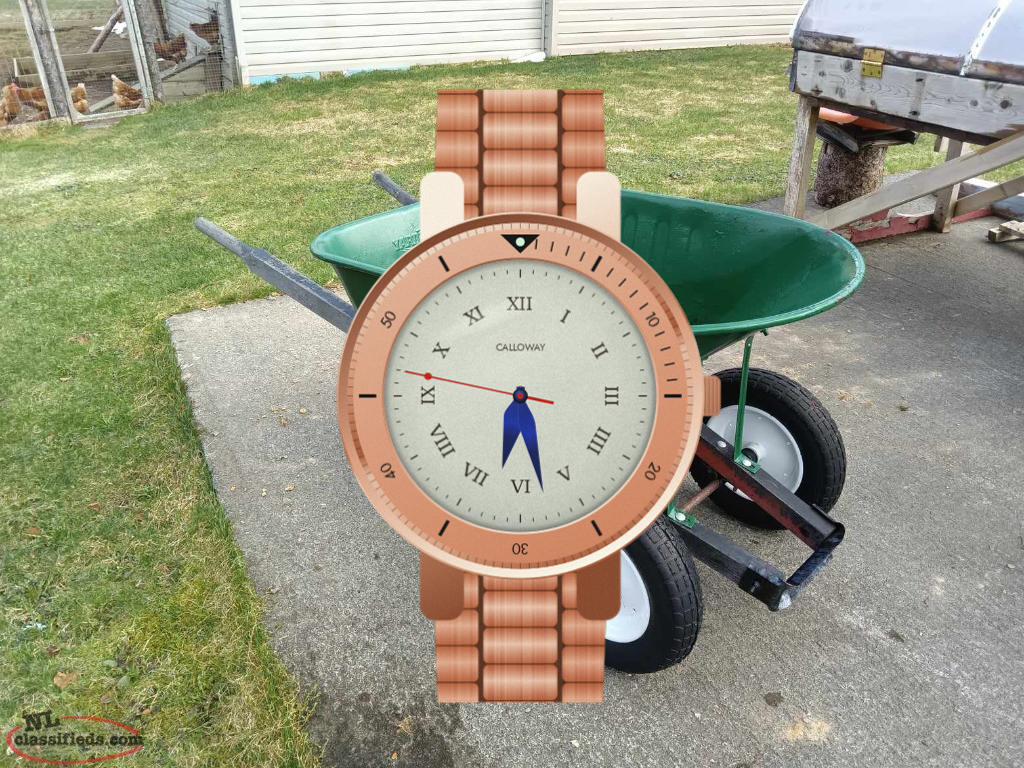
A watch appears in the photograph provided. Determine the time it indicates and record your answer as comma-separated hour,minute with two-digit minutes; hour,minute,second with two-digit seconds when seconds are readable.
6,27,47
